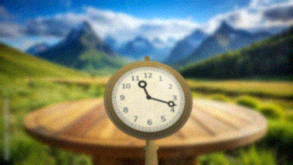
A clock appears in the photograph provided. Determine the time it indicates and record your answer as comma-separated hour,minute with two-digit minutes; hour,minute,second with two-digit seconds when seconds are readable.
11,18
